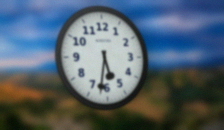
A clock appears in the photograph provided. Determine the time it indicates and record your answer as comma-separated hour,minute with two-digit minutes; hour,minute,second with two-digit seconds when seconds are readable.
5,32
